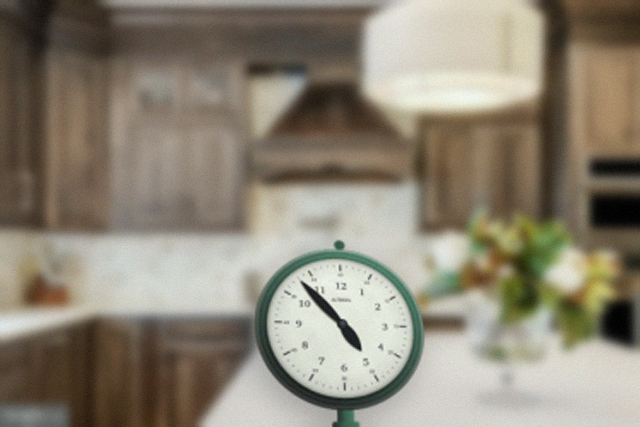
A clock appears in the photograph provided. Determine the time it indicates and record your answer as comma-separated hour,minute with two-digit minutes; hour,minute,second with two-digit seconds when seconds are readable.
4,53
